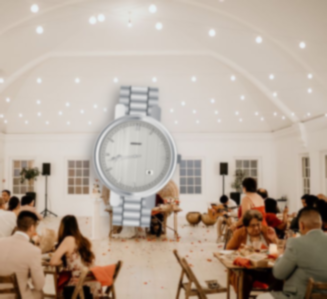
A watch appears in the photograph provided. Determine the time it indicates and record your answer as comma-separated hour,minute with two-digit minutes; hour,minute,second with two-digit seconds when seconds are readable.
8,43
